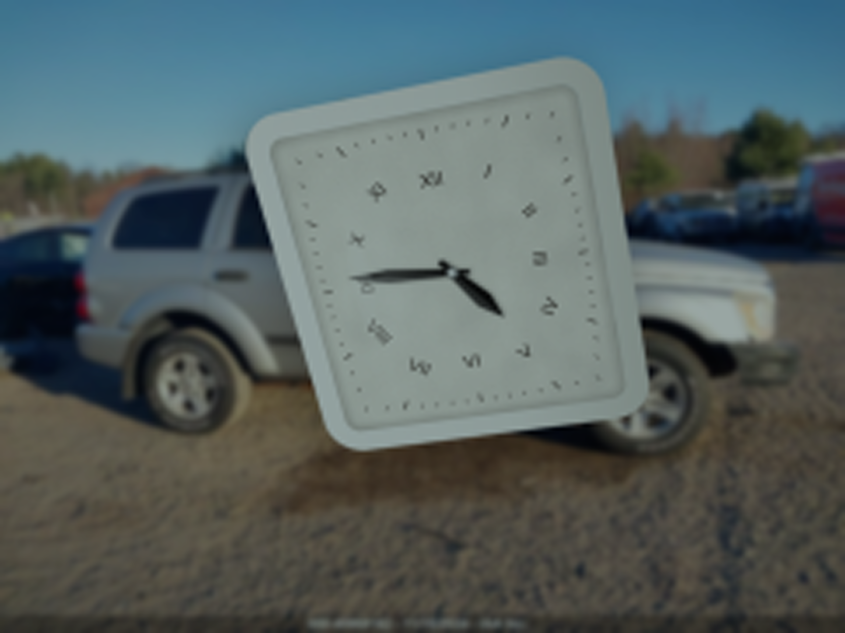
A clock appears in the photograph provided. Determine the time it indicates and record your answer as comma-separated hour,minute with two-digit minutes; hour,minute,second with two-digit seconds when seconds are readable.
4,46
